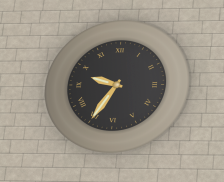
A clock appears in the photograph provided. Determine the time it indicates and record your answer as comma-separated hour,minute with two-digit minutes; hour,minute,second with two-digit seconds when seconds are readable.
9,35
